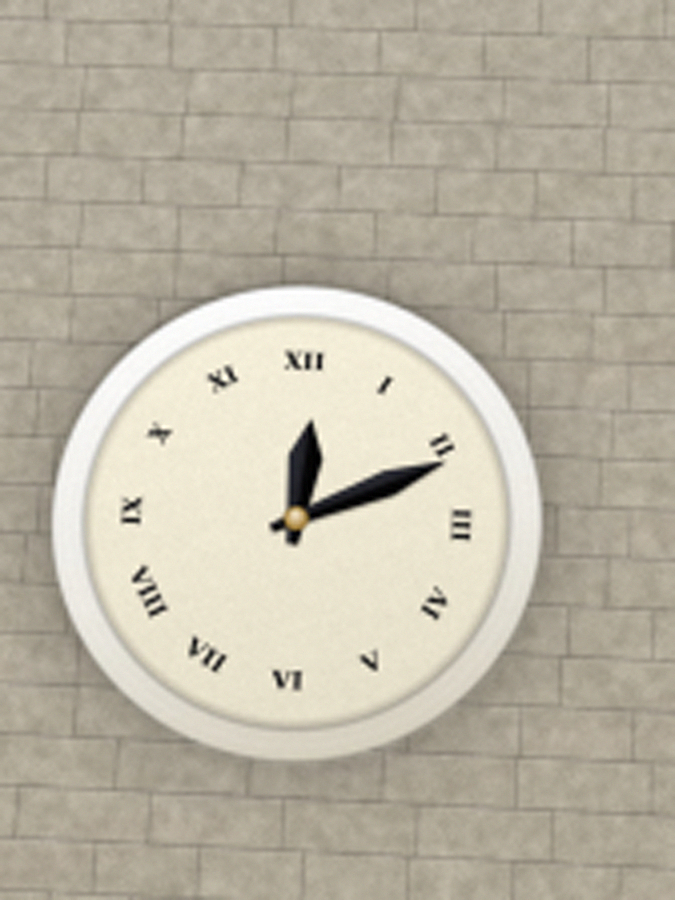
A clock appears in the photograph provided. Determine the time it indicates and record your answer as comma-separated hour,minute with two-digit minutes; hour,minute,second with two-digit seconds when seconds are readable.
12,11
